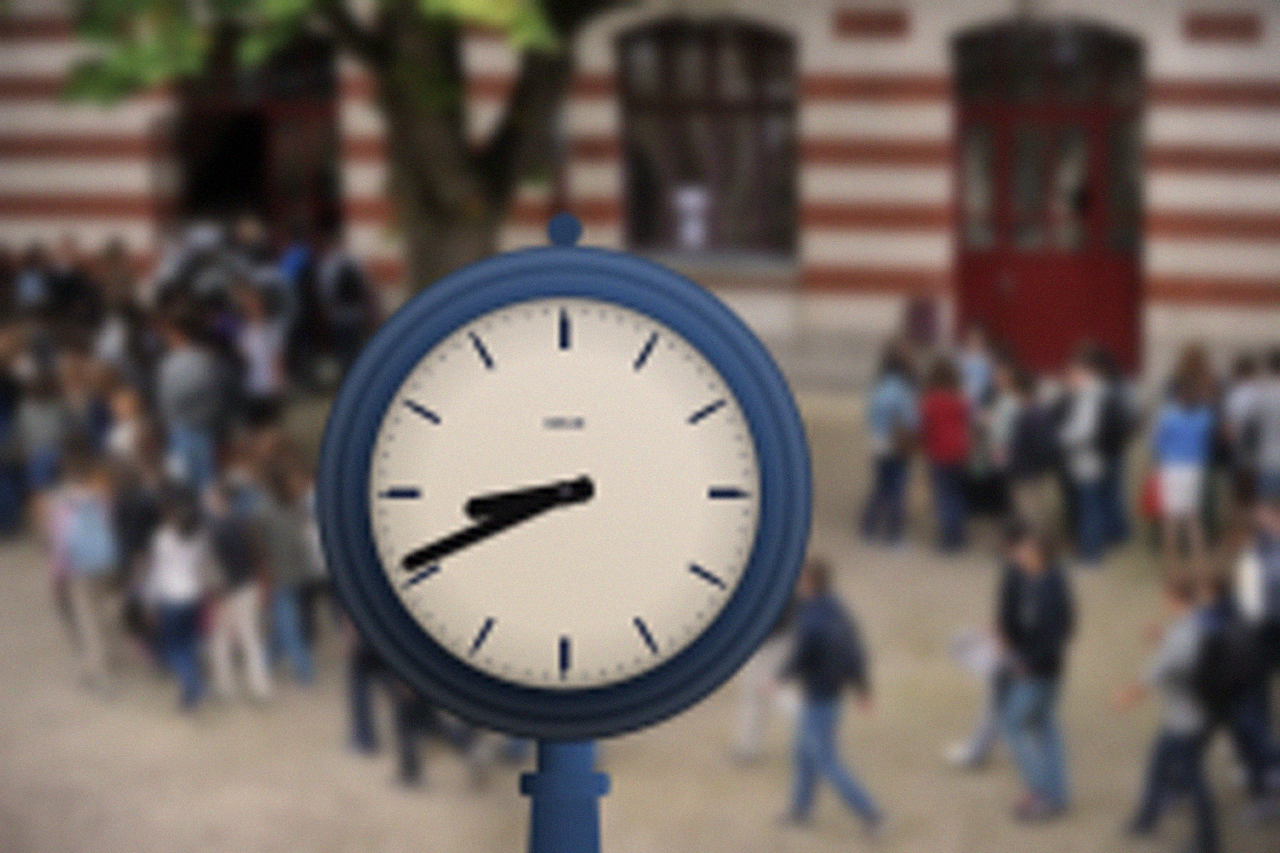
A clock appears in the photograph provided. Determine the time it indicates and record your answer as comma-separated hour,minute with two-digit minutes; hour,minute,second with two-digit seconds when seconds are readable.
8,41
